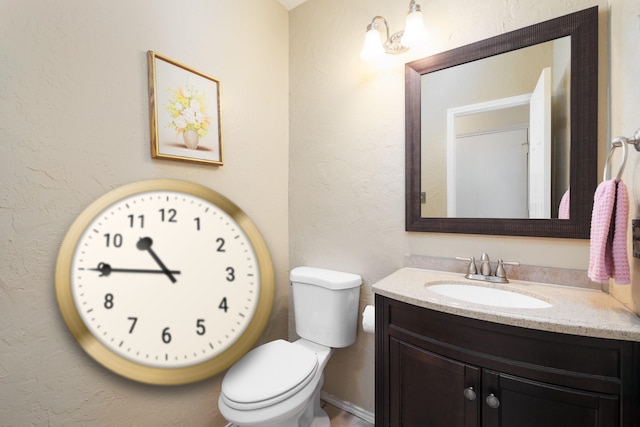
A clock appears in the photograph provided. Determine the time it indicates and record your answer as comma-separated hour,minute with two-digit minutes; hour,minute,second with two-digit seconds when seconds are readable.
10,45
